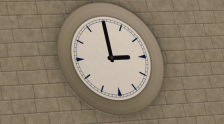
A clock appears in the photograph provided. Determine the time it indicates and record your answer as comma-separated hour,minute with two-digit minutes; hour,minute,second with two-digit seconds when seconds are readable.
3,00
